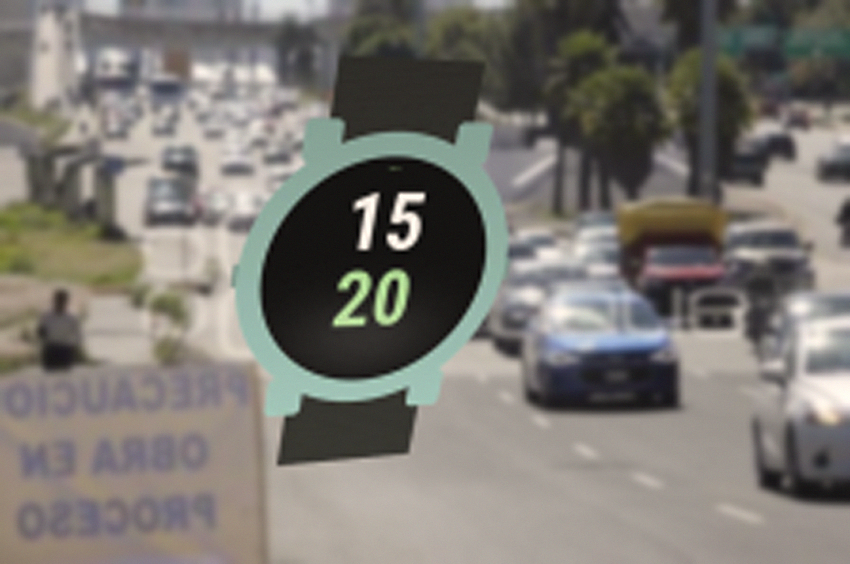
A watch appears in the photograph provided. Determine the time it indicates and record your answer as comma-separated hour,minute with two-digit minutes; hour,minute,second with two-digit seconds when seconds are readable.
15,20
